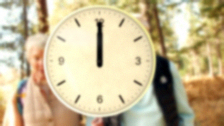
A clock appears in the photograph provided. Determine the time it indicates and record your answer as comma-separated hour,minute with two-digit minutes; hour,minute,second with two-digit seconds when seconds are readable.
12,00
